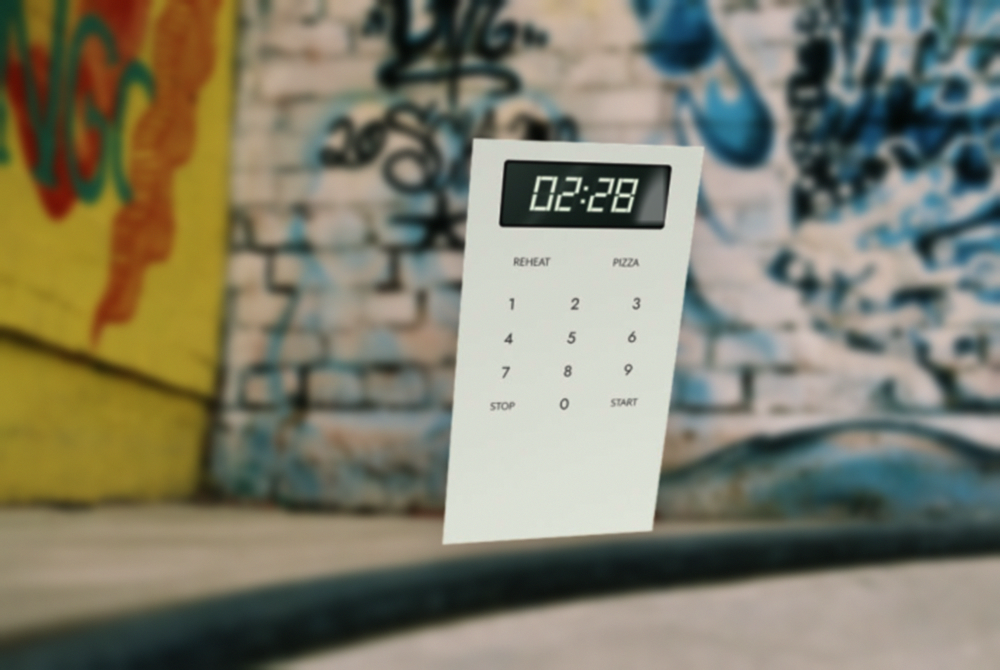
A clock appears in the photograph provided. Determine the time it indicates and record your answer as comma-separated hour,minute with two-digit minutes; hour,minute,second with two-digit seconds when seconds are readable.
2,28
